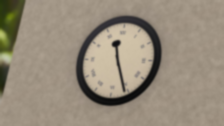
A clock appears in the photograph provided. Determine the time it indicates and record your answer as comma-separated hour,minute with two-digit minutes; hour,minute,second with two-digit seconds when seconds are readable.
11,26
